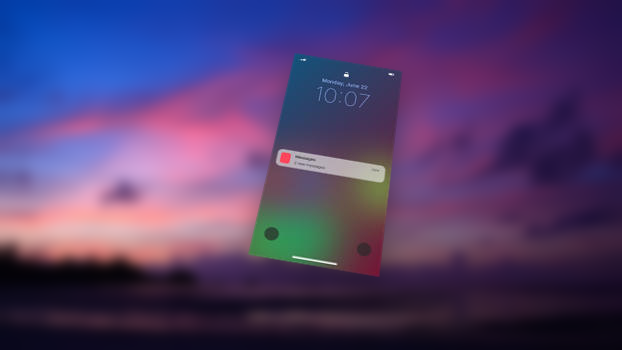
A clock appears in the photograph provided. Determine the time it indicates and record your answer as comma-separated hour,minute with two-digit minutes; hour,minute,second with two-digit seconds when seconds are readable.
10,07
